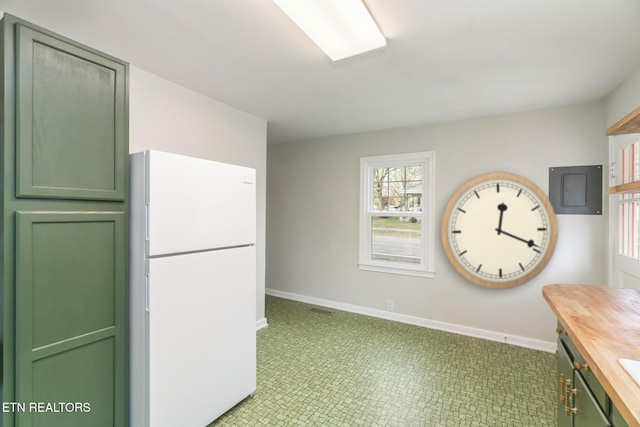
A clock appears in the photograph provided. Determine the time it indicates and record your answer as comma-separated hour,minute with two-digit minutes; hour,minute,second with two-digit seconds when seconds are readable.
12,19
